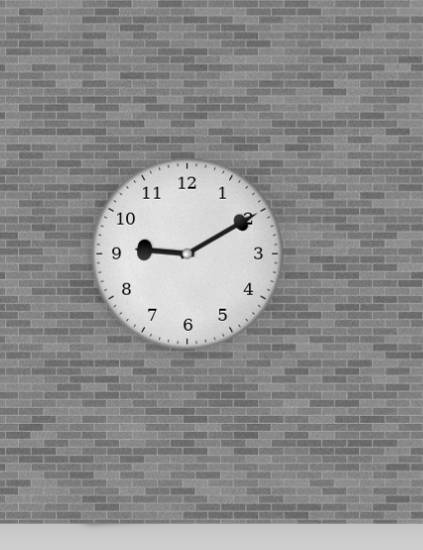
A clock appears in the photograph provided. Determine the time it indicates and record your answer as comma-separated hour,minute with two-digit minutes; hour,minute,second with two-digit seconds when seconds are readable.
9,10
